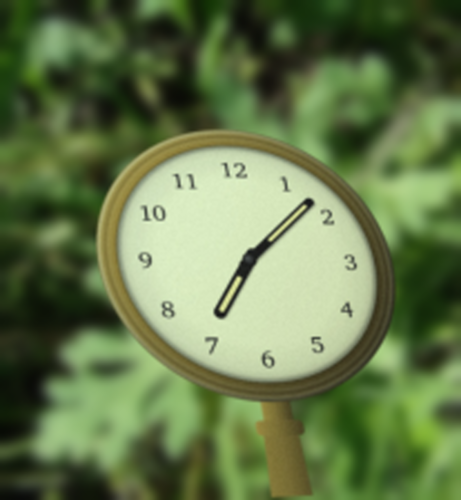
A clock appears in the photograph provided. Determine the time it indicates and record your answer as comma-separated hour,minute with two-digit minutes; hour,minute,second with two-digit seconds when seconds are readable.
7,08
